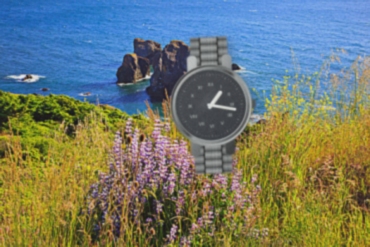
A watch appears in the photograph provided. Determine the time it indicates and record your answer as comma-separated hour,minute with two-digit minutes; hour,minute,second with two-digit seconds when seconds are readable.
1,17
